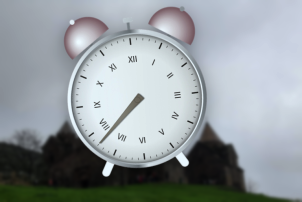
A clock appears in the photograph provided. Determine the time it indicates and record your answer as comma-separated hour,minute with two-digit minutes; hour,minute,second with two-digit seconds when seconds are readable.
7,38
